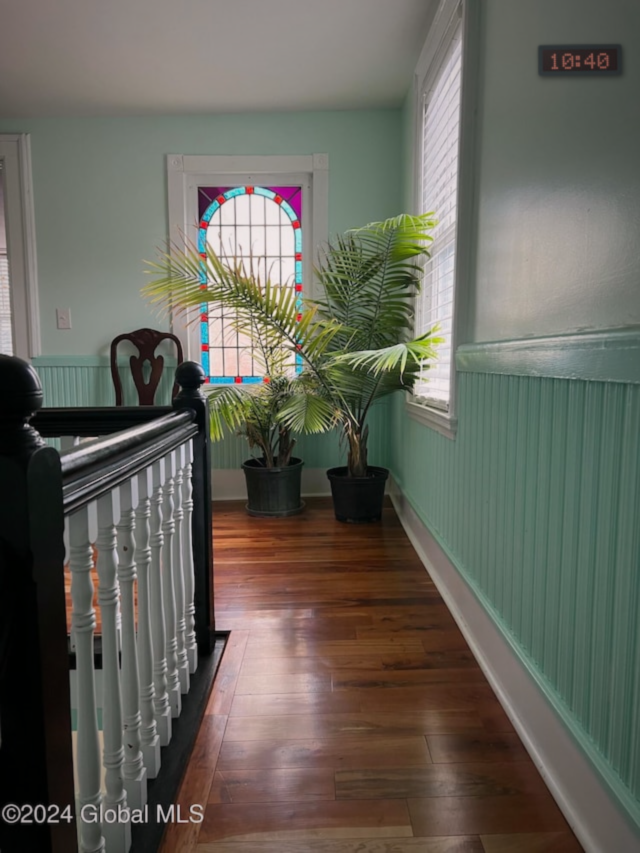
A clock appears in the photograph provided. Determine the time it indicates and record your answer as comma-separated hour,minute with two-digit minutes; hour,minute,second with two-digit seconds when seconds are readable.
10,40
